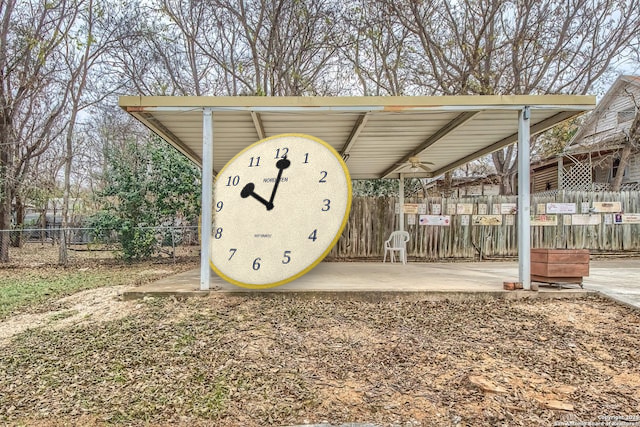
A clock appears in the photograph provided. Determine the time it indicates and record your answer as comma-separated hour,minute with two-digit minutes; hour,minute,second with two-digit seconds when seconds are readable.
10,01
